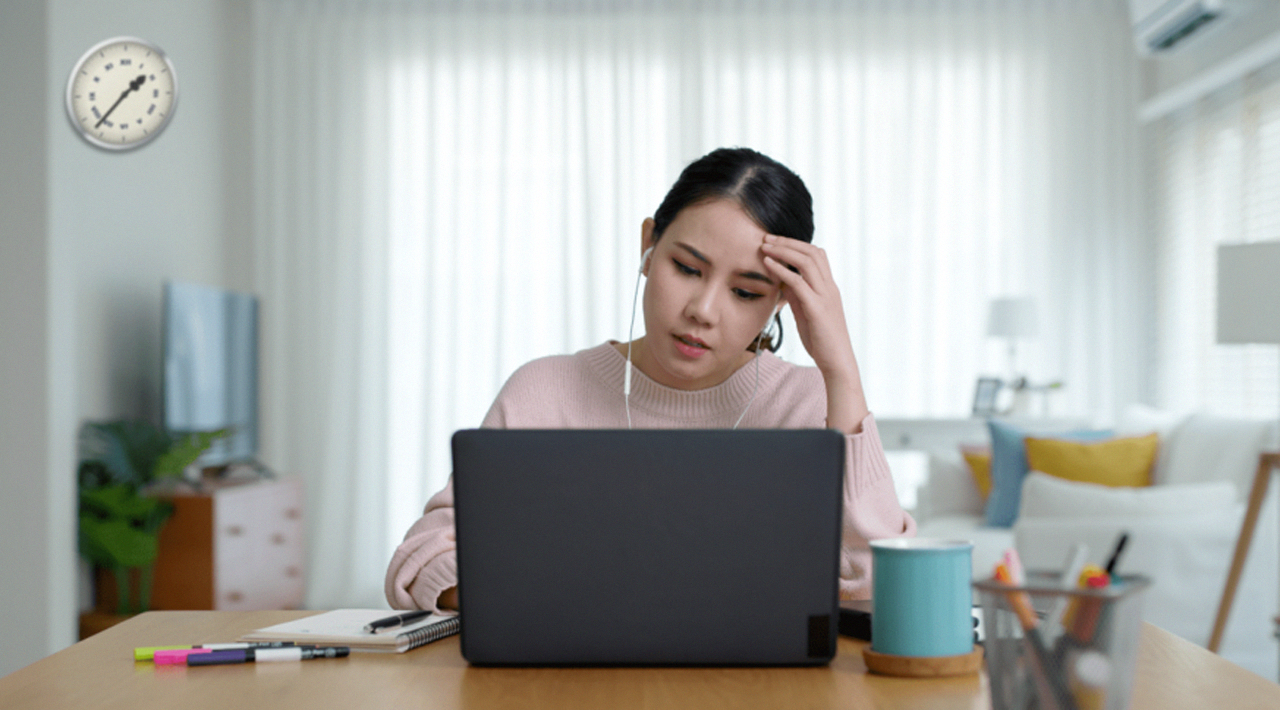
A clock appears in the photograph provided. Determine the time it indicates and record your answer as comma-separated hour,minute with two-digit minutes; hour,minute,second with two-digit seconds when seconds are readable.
1,37
